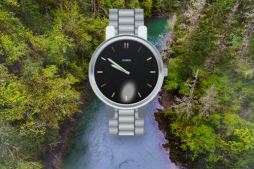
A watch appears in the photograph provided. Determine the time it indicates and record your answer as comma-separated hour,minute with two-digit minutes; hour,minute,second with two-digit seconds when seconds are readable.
9,51
